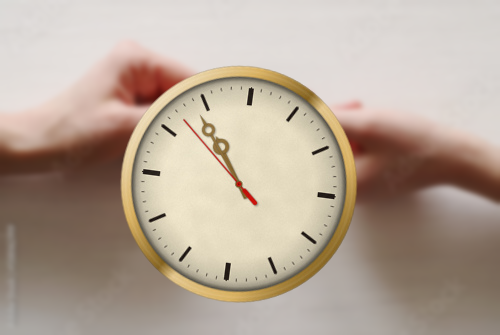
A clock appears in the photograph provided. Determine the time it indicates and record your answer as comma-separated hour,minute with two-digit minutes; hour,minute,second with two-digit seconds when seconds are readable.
10,53,52
